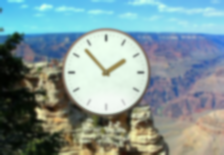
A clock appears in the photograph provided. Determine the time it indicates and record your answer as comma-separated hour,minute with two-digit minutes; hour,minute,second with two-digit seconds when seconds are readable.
1,53
